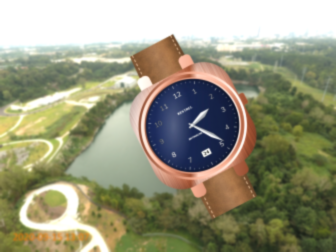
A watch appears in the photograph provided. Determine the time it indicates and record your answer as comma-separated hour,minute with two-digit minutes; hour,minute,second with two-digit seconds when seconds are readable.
2,24
